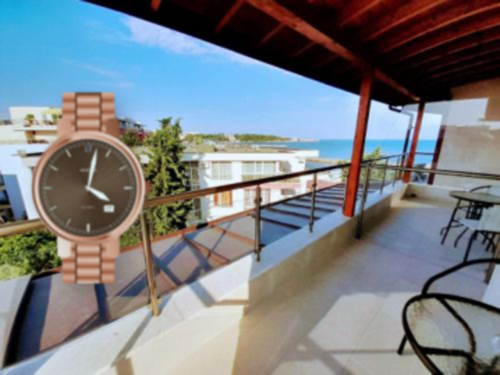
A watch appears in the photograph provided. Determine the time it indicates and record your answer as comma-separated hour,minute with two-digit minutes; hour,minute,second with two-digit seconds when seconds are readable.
4,02
